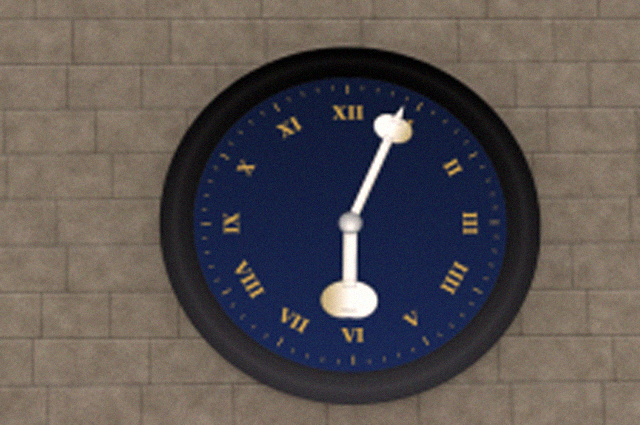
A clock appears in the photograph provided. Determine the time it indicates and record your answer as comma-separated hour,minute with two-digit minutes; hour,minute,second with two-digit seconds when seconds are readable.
6,04
